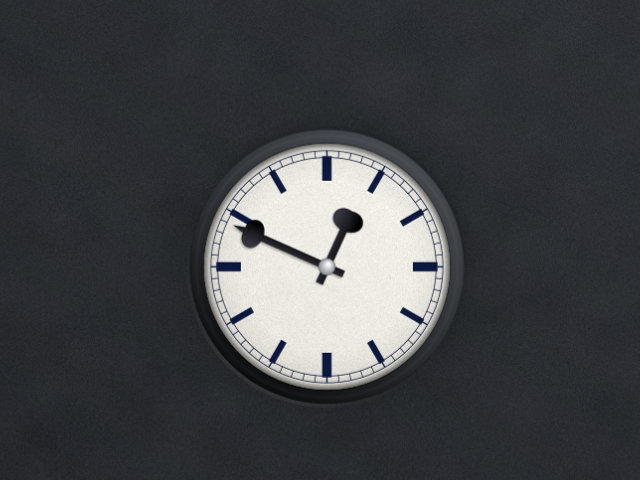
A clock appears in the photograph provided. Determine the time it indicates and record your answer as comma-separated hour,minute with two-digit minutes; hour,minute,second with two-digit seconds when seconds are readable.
12,49
